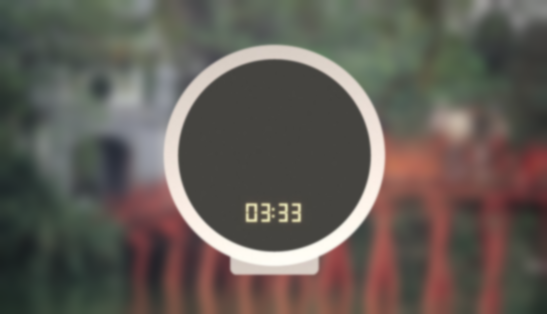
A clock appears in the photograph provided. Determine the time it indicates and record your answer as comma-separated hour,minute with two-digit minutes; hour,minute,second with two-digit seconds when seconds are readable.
3,33
